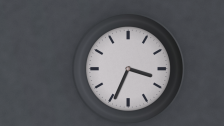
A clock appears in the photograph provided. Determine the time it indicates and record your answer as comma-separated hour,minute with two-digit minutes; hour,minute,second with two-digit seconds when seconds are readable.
3,34
